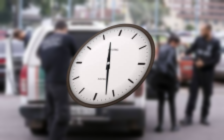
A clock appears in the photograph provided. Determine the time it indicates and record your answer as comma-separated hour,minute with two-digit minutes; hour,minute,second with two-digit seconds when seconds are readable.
11,27
